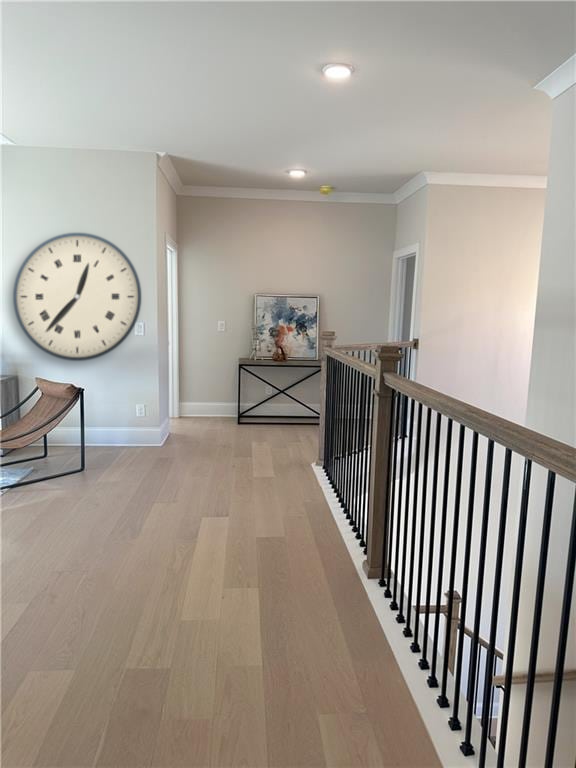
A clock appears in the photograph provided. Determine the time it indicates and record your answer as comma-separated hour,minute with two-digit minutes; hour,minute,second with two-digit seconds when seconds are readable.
12,37
